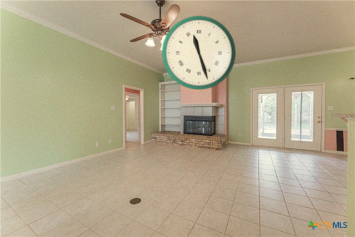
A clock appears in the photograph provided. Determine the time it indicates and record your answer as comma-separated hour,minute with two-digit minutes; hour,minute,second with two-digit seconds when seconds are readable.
11,27
